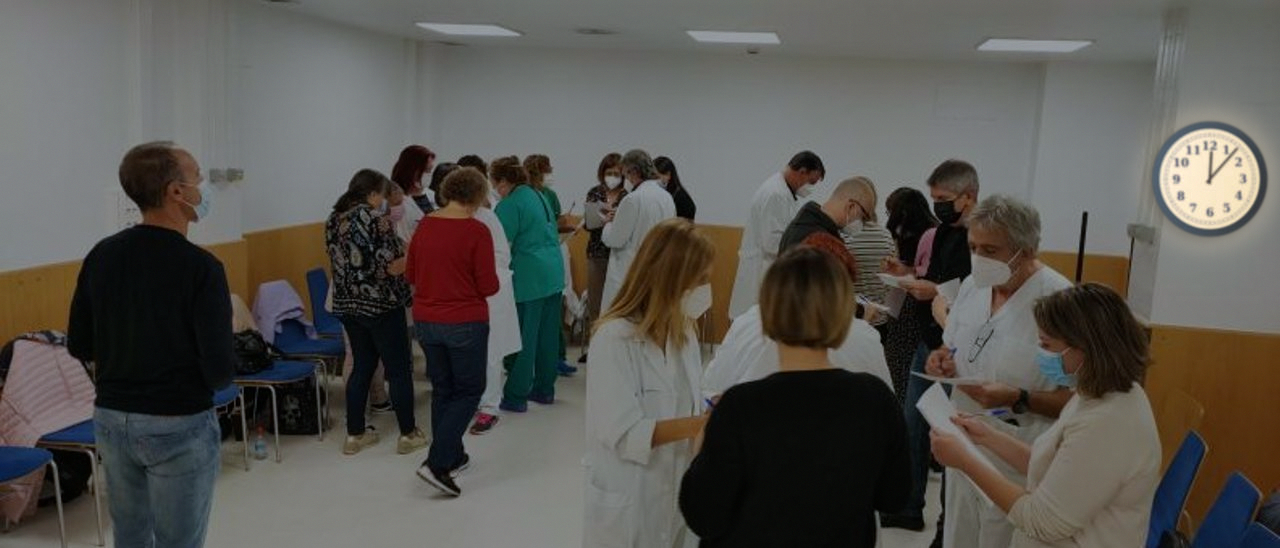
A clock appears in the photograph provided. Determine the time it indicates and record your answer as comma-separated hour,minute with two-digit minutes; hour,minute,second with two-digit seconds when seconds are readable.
12,07
